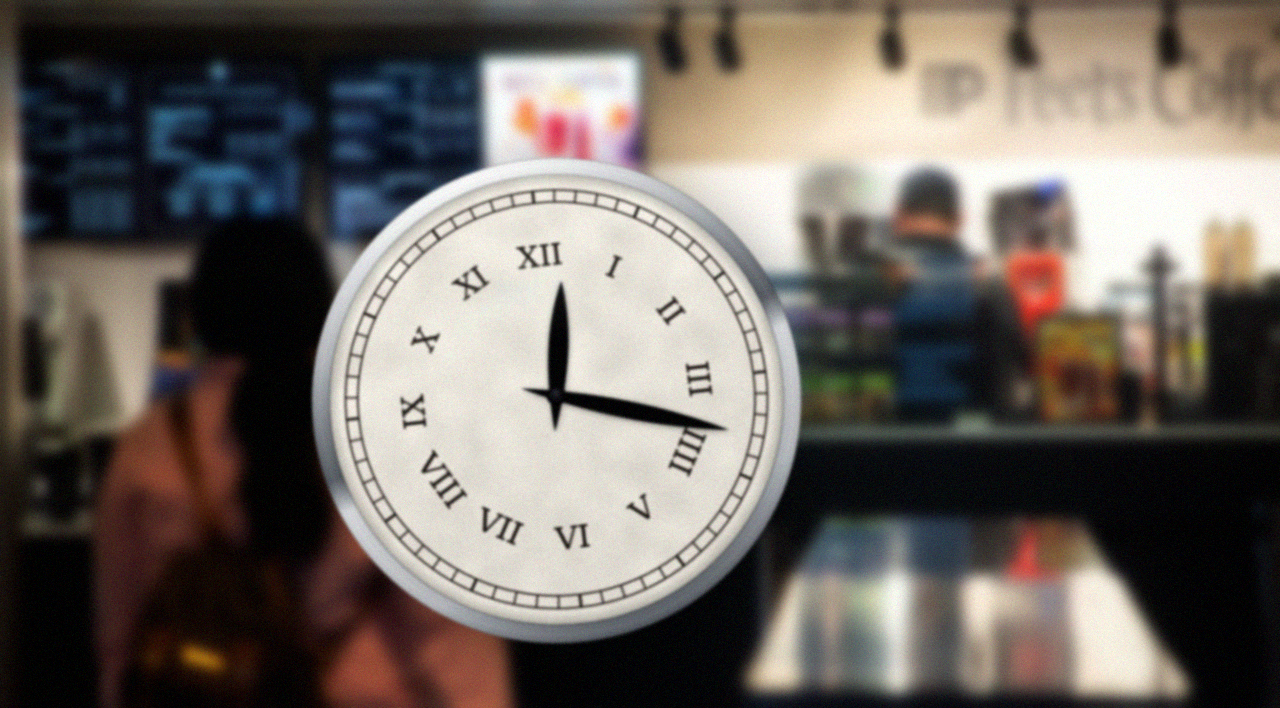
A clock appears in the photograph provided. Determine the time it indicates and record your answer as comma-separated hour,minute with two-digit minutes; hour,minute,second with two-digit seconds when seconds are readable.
12,18
